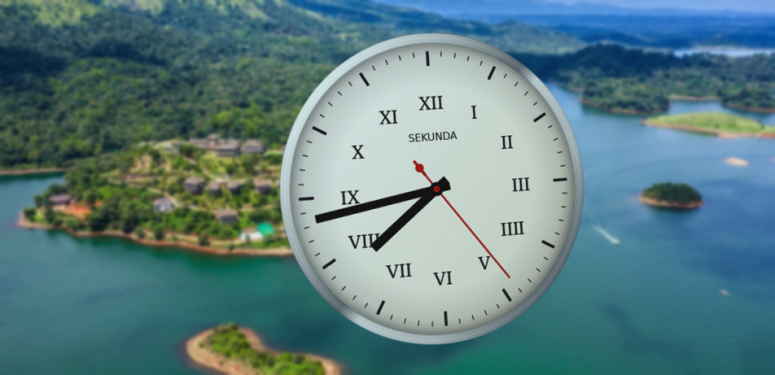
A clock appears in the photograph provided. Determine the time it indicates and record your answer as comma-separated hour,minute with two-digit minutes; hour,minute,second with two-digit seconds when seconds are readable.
7,43,24
